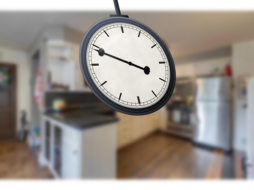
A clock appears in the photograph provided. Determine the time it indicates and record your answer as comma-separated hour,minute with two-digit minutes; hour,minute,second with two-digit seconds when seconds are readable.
3,49
